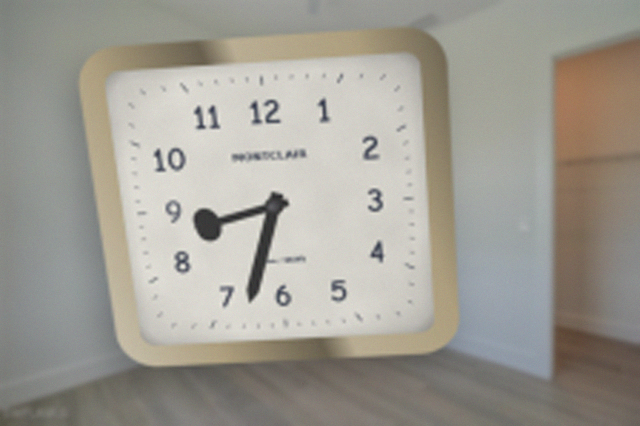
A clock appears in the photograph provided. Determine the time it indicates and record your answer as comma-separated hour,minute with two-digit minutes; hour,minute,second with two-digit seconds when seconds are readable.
8,33
